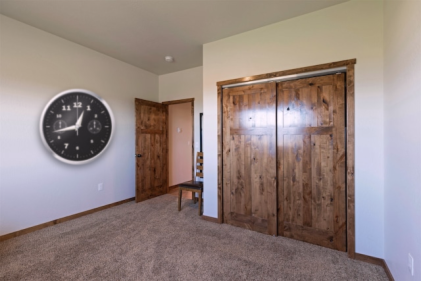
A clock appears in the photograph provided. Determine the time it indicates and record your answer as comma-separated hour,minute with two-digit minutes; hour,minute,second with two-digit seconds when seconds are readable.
12,43
